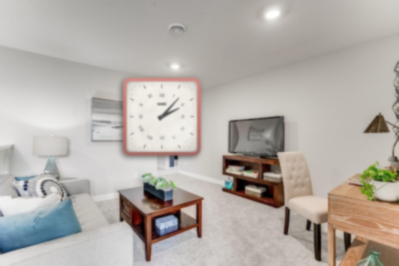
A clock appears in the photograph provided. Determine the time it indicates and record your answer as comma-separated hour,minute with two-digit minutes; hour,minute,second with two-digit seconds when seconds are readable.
2,07
